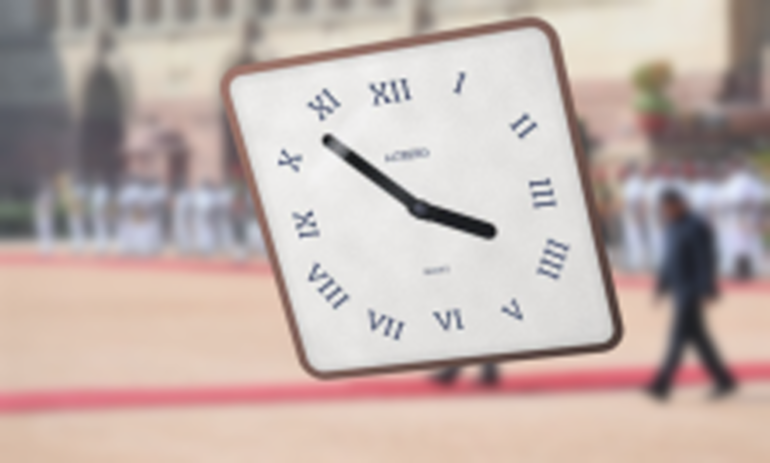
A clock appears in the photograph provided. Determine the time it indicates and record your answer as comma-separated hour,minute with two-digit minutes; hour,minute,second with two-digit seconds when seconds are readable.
3,53
